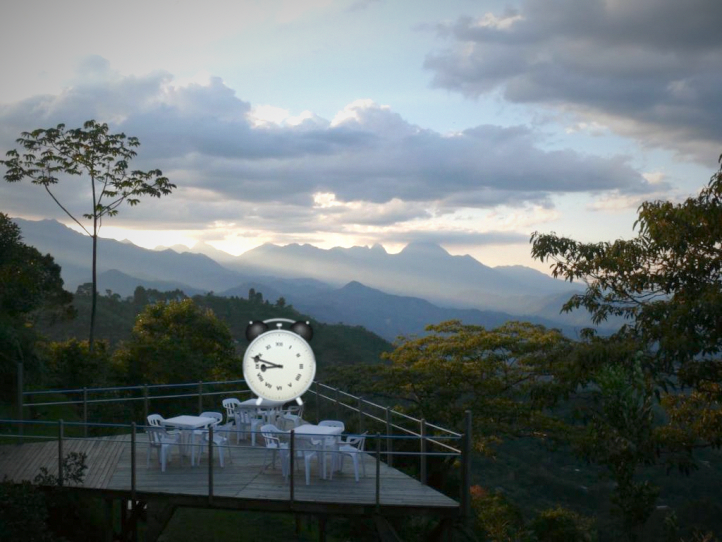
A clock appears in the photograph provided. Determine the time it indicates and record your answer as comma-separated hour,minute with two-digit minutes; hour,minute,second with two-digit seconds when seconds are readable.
8,48
